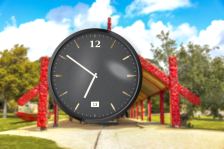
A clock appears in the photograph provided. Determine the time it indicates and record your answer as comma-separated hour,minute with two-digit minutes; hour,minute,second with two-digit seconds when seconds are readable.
6,51
